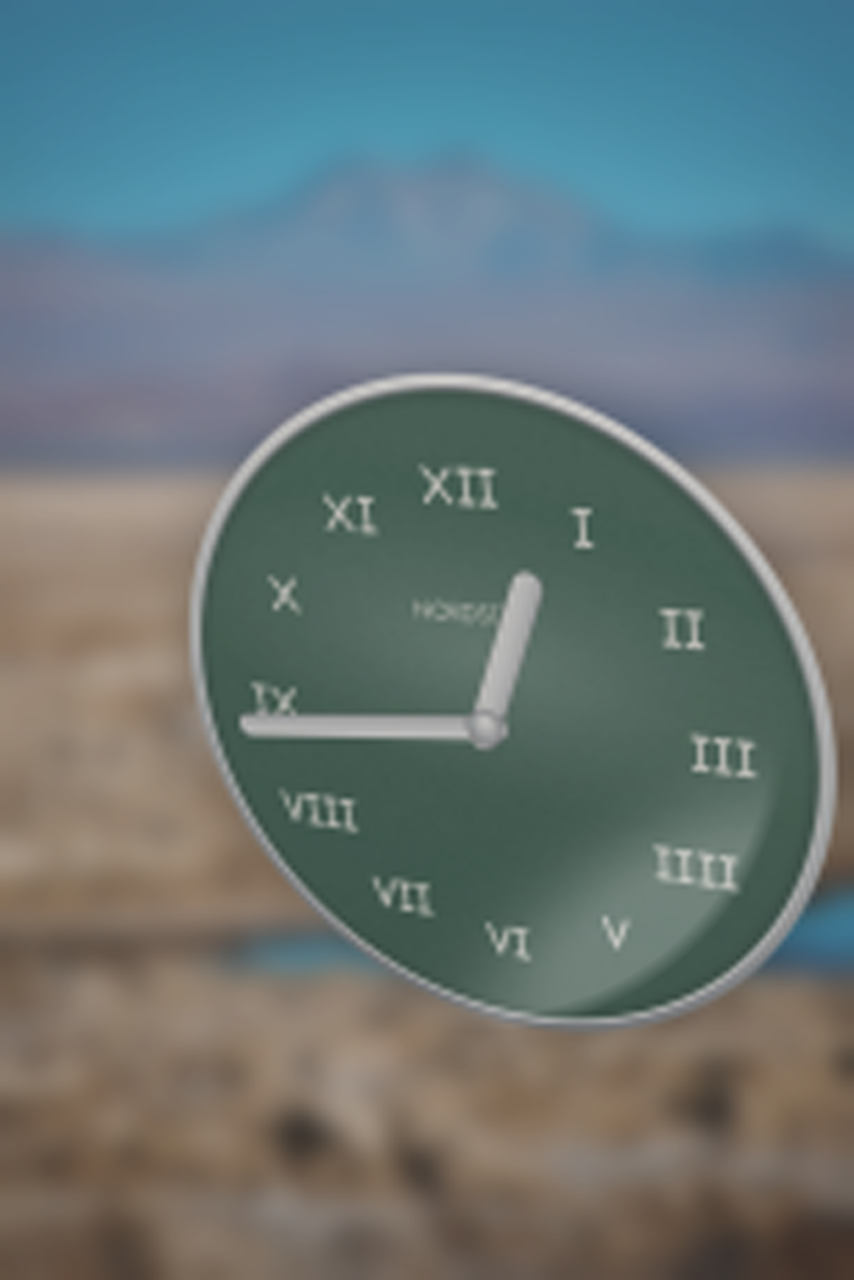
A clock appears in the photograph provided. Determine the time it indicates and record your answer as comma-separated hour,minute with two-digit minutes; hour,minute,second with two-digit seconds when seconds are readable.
12,44
